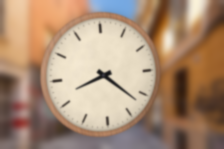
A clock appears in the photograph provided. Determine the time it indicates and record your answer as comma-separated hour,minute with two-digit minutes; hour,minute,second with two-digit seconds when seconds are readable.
8,22
